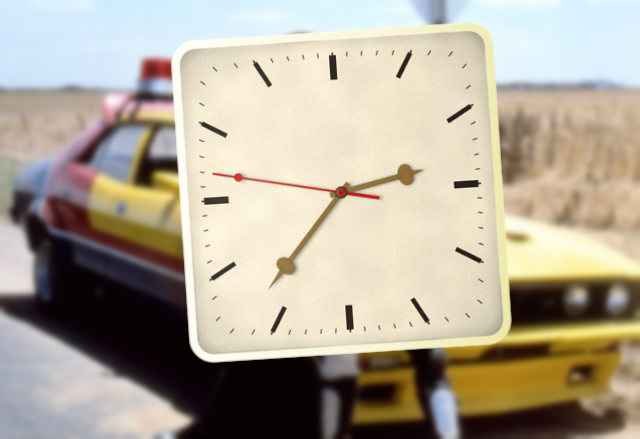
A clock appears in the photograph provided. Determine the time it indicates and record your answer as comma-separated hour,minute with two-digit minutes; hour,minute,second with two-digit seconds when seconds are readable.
2,36,47
